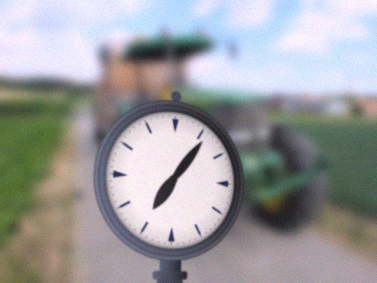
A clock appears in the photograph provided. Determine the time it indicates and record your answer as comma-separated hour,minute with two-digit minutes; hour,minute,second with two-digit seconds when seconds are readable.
7,06
